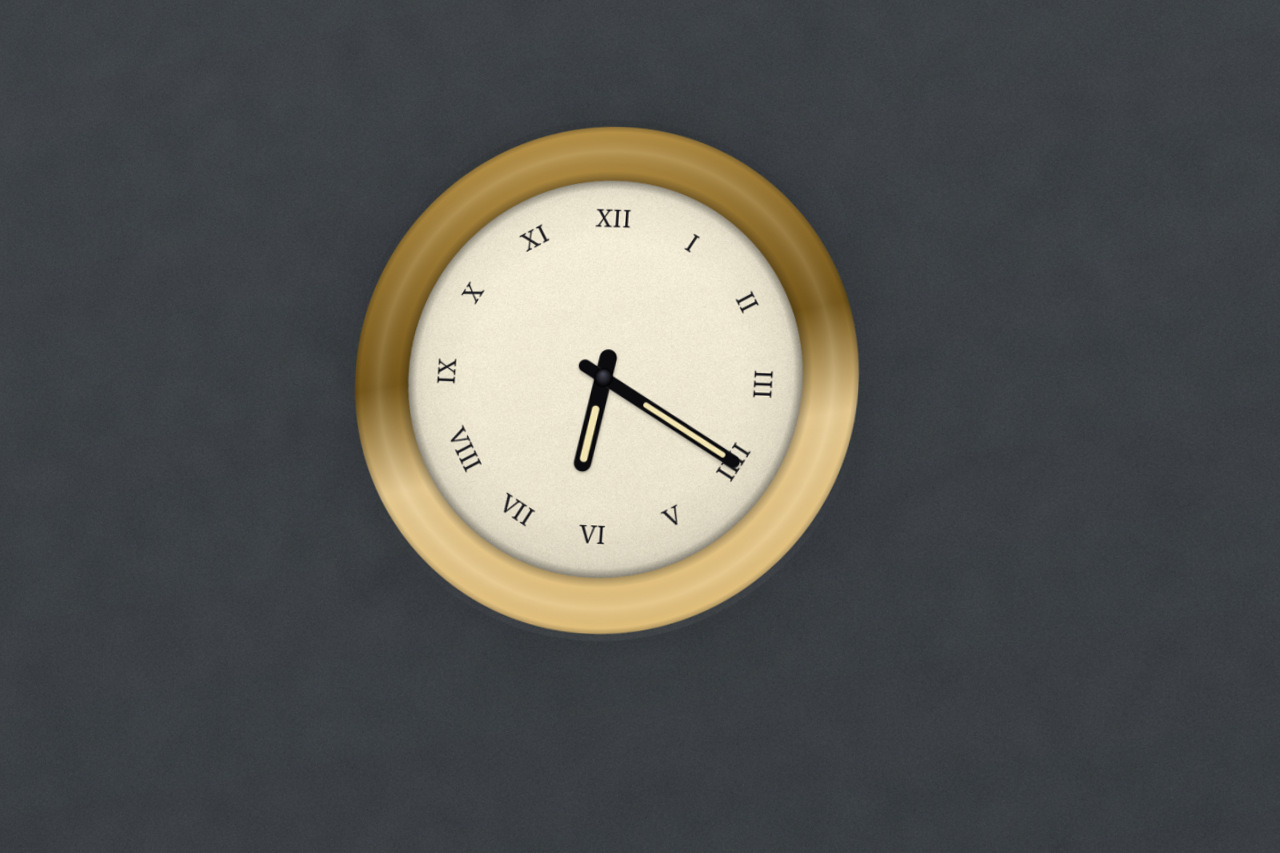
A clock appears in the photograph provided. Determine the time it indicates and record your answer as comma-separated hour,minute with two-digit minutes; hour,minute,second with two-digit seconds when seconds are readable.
6,20
